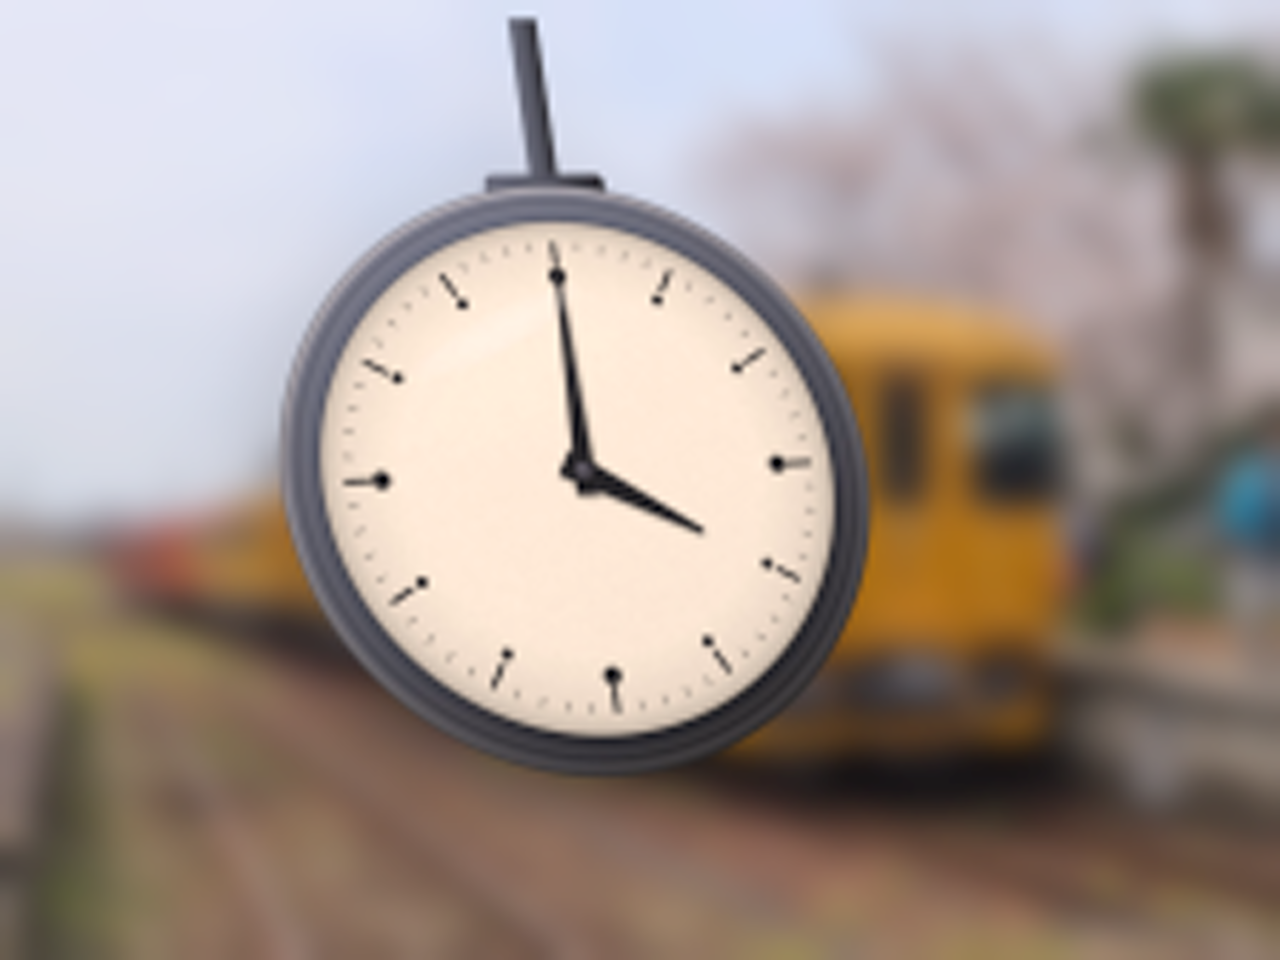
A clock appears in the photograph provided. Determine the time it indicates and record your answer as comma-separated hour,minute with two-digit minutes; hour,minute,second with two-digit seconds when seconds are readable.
4,00
